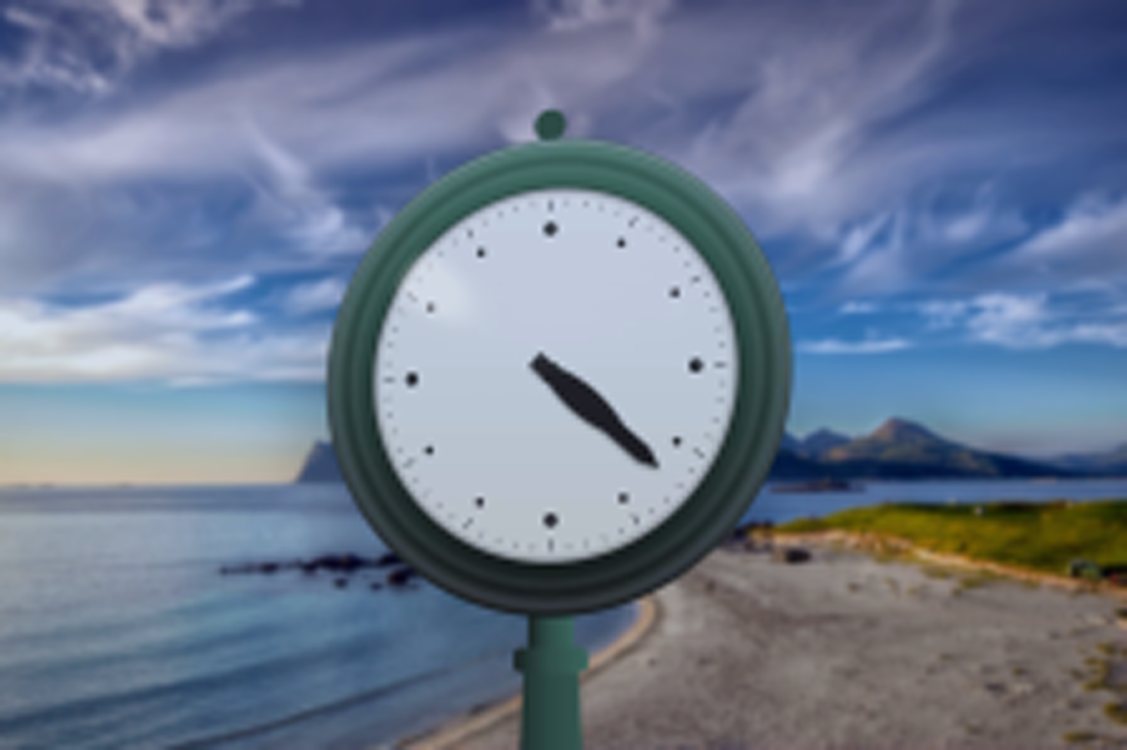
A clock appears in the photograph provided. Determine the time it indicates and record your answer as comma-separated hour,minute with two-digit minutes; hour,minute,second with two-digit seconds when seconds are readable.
4,22
